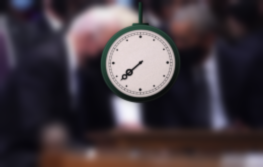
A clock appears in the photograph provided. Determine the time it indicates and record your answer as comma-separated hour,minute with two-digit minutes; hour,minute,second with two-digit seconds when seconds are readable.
7,38
